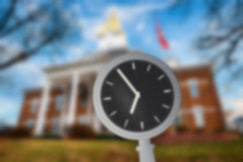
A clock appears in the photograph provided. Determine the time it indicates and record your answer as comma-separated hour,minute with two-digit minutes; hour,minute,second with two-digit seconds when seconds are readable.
6,55
